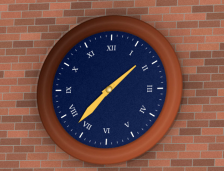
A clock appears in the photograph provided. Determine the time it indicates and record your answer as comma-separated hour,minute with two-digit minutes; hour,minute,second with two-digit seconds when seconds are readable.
1,37
